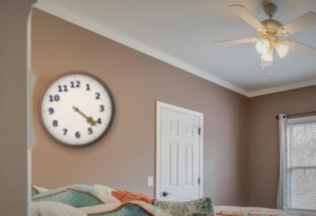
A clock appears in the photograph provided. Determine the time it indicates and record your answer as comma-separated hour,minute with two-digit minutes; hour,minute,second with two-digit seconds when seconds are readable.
4,22
